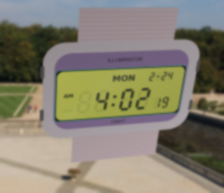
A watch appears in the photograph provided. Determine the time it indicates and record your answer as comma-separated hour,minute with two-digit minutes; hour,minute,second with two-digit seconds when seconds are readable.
4,02,19
